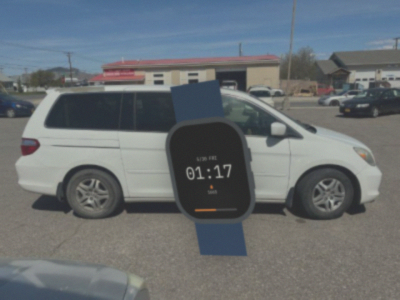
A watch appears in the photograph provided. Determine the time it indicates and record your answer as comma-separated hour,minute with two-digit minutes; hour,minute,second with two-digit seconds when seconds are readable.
1,17
